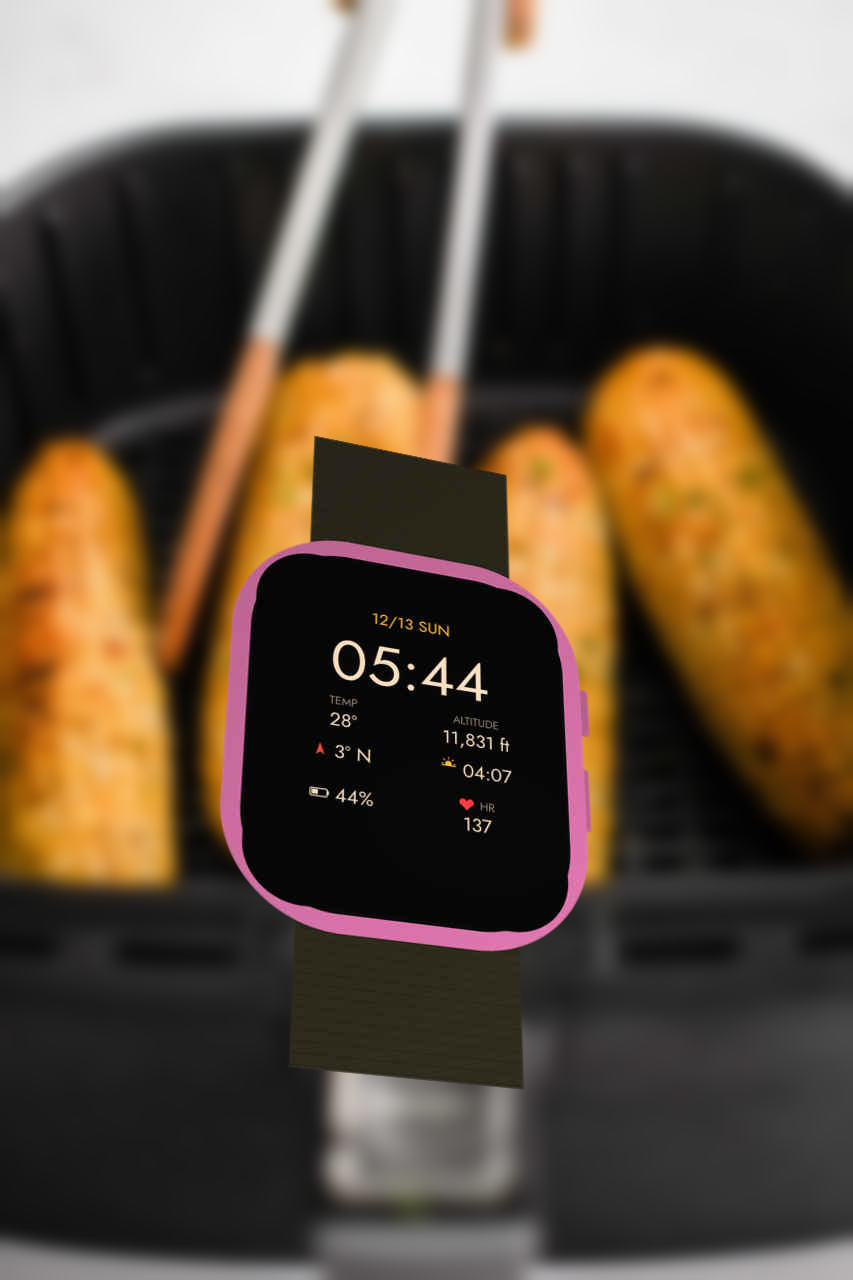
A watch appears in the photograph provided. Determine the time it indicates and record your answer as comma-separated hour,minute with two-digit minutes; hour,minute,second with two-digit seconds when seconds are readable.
5,44
